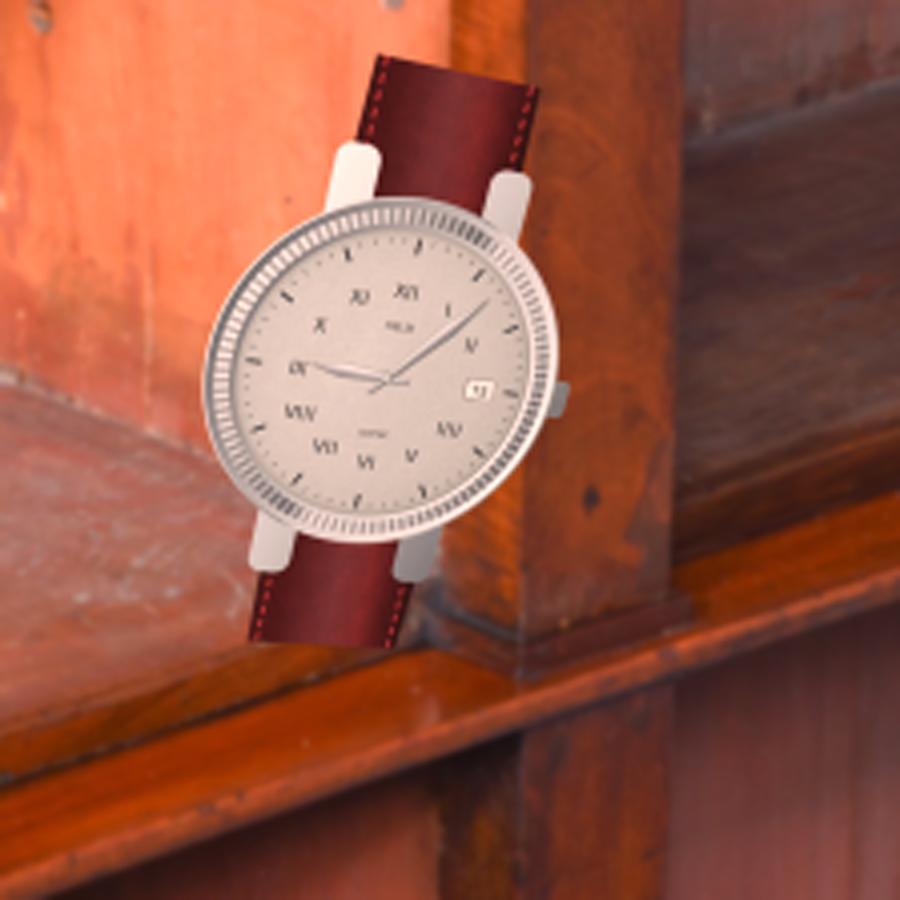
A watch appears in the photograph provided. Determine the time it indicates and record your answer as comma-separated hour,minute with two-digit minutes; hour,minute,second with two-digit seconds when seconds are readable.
9,07
